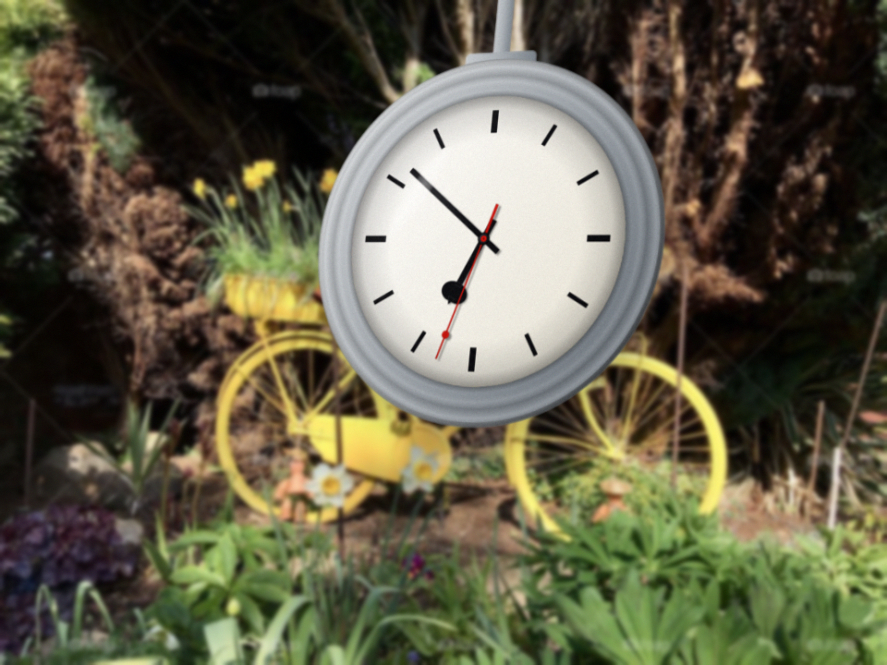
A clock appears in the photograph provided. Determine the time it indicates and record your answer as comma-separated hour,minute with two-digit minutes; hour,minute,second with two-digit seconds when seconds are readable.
6,51,33
